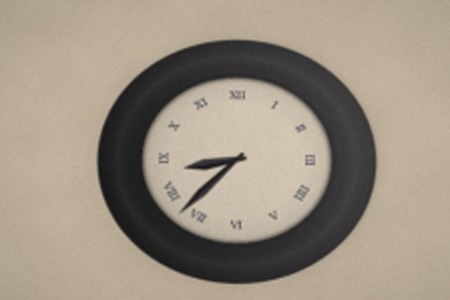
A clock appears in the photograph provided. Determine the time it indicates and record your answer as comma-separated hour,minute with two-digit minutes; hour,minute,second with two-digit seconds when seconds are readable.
8,37
